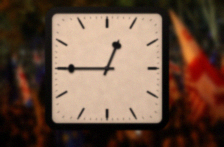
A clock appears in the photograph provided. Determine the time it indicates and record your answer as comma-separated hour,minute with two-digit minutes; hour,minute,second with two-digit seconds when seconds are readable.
12,45
